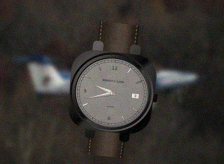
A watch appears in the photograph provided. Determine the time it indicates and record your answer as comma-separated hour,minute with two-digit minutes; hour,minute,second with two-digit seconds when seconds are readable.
9,42
